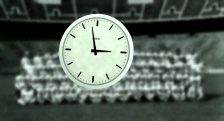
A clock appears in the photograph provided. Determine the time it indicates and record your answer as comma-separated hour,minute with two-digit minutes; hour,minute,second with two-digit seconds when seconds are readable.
2,58
